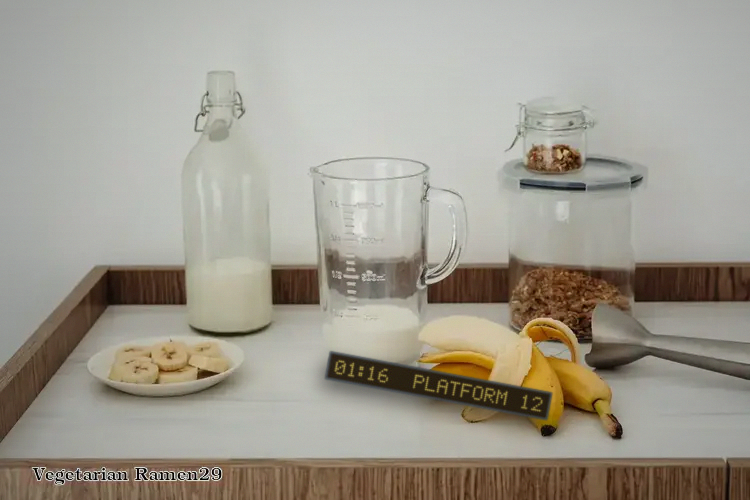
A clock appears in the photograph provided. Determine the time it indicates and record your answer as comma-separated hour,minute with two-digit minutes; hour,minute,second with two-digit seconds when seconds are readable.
1,16
